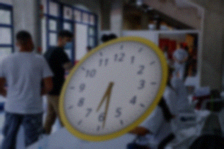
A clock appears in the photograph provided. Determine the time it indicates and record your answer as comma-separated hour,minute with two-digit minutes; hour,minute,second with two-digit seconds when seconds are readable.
6,29
